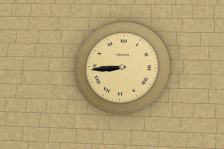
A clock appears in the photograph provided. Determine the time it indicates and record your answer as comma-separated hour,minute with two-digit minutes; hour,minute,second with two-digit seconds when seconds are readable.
8,44
